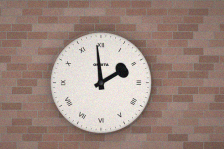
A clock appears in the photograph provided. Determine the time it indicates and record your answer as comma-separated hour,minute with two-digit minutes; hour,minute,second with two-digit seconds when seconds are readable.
1,59
